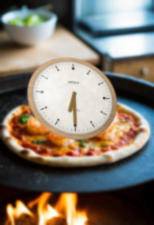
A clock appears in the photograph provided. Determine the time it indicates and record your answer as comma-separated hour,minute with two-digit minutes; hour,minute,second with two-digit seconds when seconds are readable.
6,30
